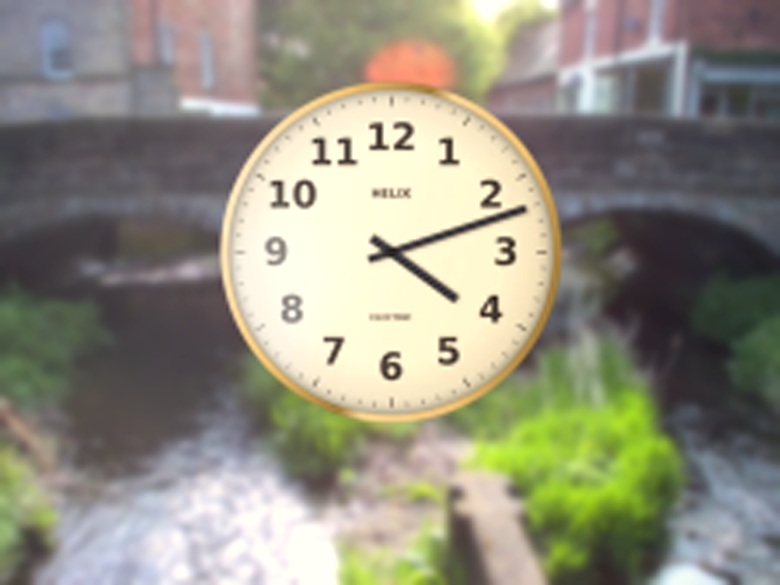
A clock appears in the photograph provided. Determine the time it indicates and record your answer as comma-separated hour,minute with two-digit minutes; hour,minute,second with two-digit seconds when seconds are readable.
4,12
